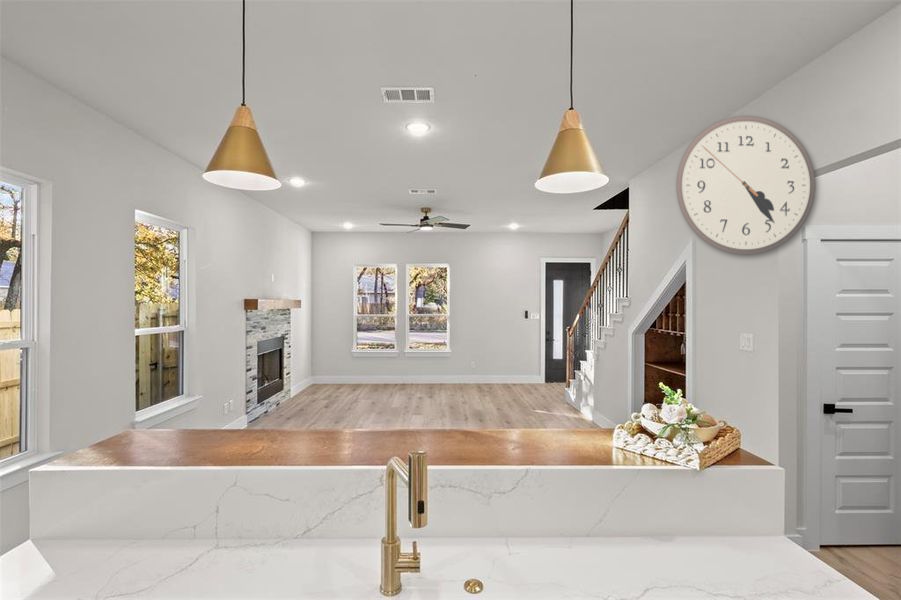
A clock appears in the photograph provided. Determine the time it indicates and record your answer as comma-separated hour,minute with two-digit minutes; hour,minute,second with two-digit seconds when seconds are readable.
4,23,52
